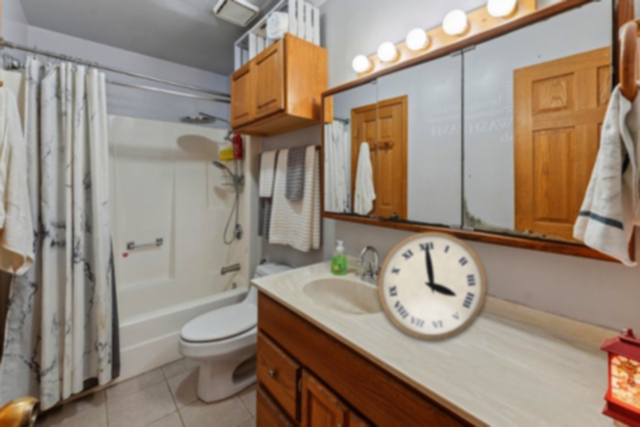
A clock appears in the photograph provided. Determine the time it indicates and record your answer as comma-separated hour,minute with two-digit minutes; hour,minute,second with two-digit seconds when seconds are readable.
4,00
